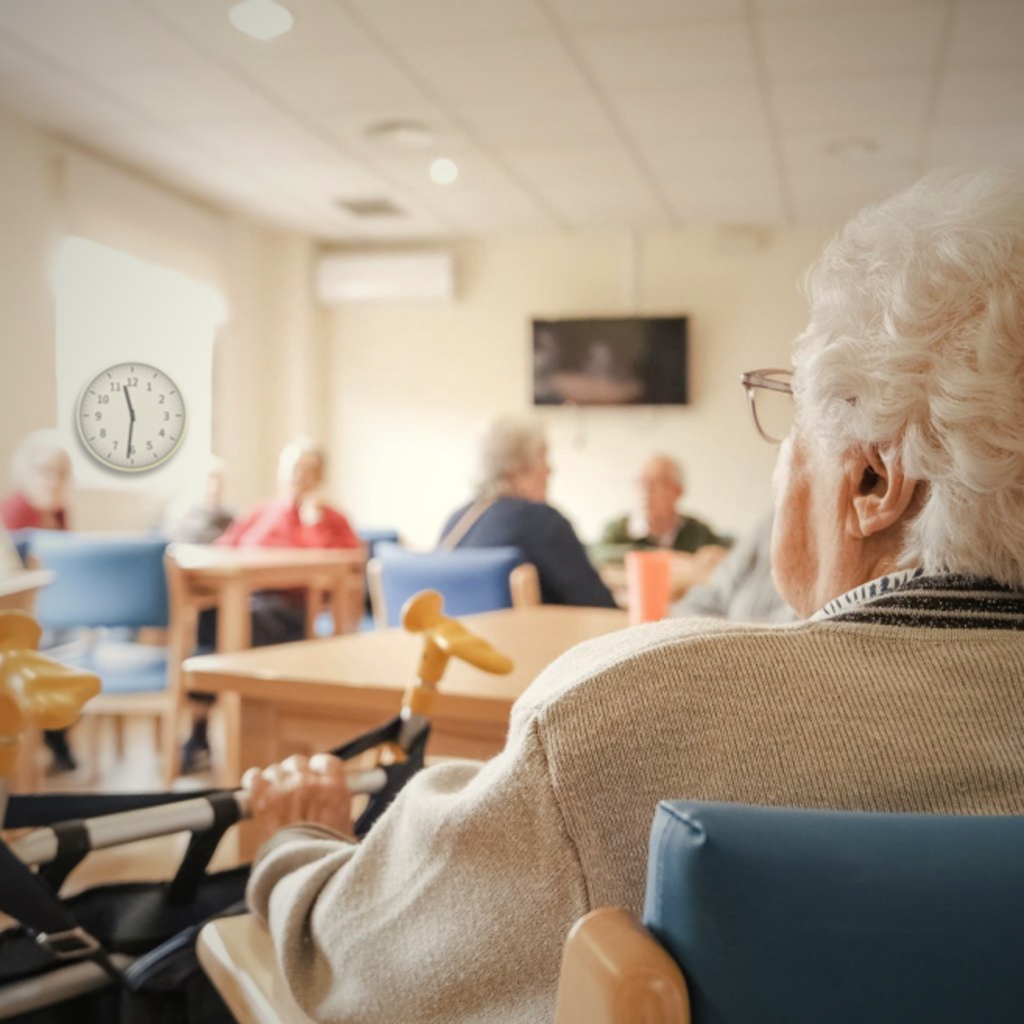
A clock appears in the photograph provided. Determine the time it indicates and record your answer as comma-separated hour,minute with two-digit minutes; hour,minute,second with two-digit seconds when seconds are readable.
11,31
